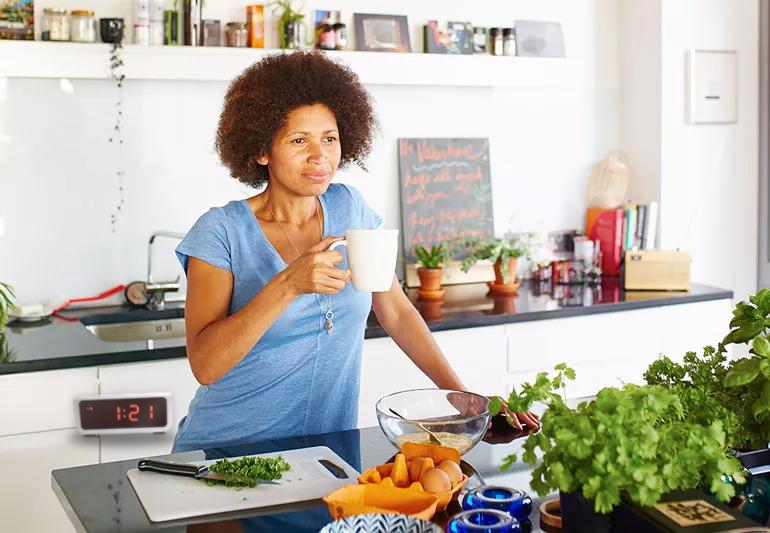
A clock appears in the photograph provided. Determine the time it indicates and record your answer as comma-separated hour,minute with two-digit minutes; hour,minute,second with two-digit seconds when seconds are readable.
1,21
